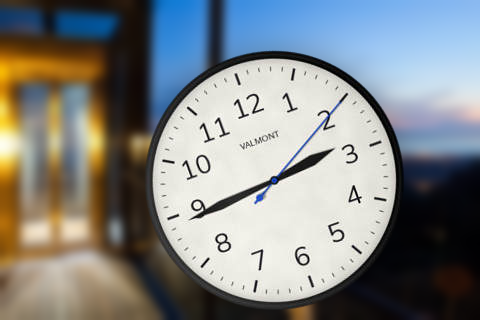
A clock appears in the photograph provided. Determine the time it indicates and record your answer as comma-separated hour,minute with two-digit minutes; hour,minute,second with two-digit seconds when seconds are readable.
2,44,10
